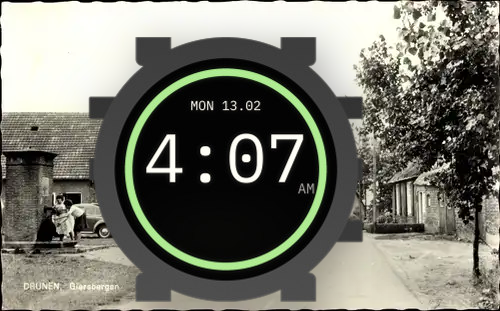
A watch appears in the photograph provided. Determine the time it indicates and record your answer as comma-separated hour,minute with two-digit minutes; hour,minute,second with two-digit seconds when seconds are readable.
4,07
